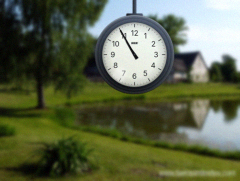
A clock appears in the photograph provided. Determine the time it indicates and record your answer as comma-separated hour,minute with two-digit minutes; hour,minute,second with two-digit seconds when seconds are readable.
10,55
